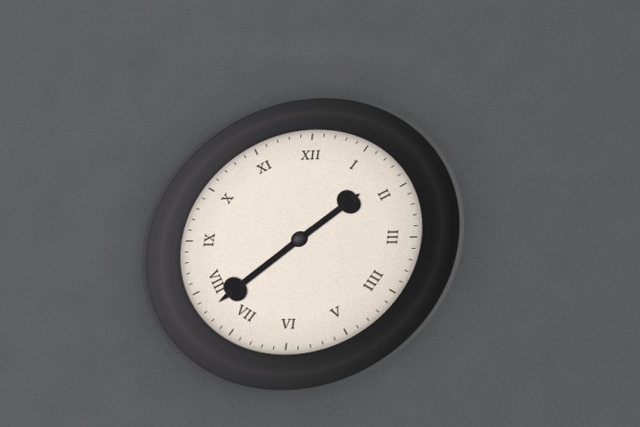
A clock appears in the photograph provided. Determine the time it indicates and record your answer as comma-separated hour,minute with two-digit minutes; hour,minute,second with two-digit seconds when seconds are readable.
1,38
